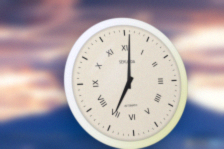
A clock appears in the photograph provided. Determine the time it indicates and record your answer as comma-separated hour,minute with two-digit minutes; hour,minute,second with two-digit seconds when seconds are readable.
7,01
